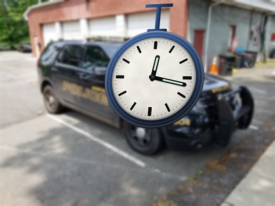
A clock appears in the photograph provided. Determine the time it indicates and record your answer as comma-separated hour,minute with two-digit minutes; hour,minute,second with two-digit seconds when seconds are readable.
12,17
